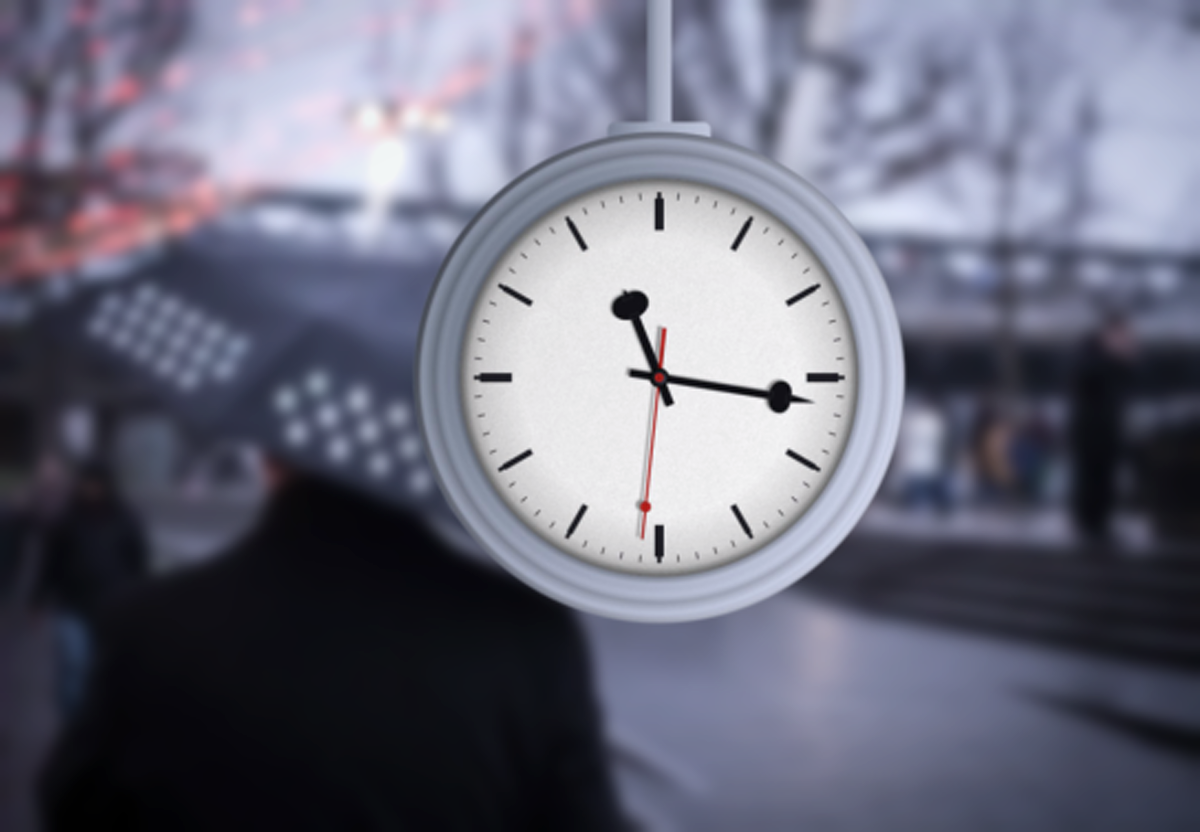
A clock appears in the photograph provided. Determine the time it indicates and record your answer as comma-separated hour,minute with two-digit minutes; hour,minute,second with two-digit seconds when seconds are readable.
11,16,31
